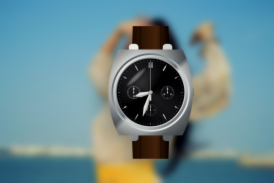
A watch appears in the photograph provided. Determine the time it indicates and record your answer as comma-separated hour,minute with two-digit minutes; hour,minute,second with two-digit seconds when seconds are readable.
8,33
